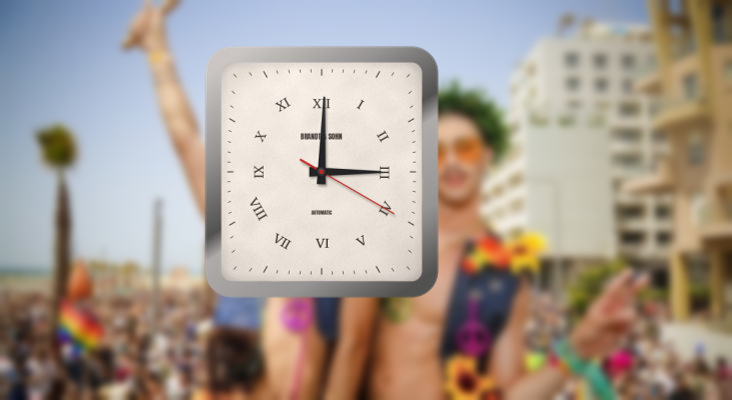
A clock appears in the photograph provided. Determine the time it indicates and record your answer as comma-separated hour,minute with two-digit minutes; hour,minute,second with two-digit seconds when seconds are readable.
3,00,20
